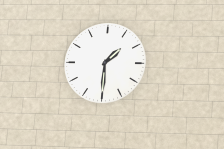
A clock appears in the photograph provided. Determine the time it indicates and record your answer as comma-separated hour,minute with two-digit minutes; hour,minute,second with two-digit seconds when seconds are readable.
1,30
